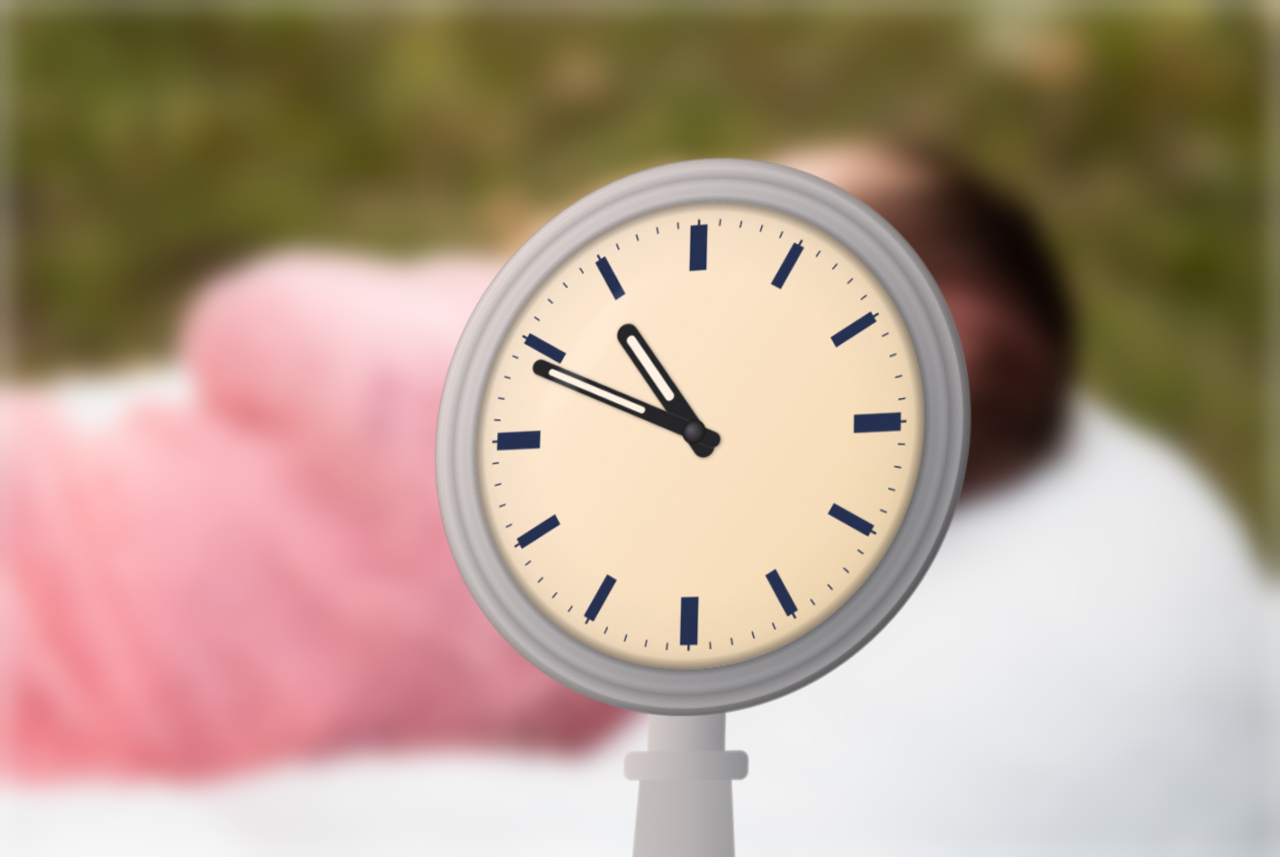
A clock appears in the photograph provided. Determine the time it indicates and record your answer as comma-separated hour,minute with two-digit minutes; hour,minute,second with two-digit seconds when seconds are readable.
10,49
